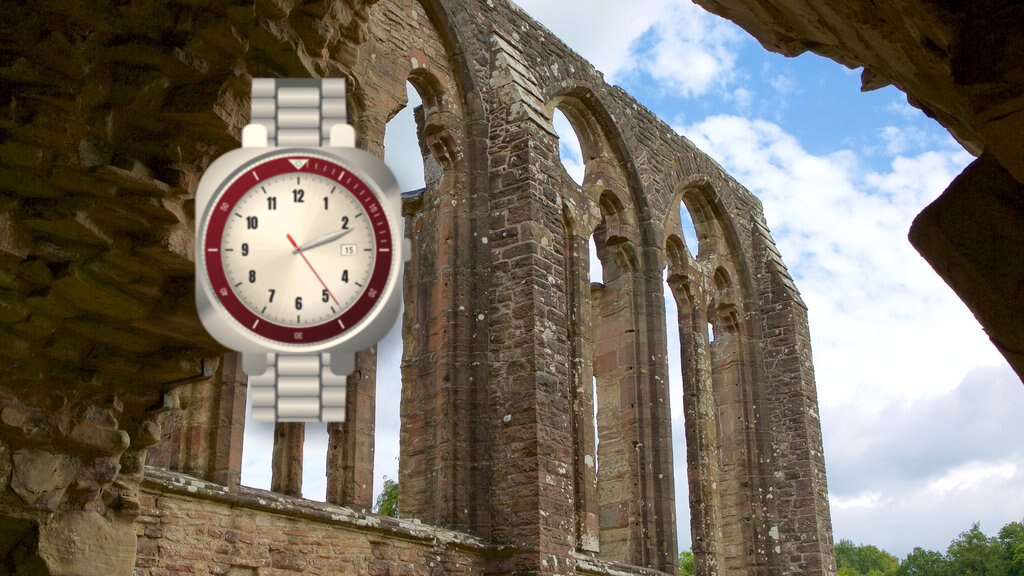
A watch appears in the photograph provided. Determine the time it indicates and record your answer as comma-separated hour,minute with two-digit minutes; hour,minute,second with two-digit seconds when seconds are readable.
2,11,24
